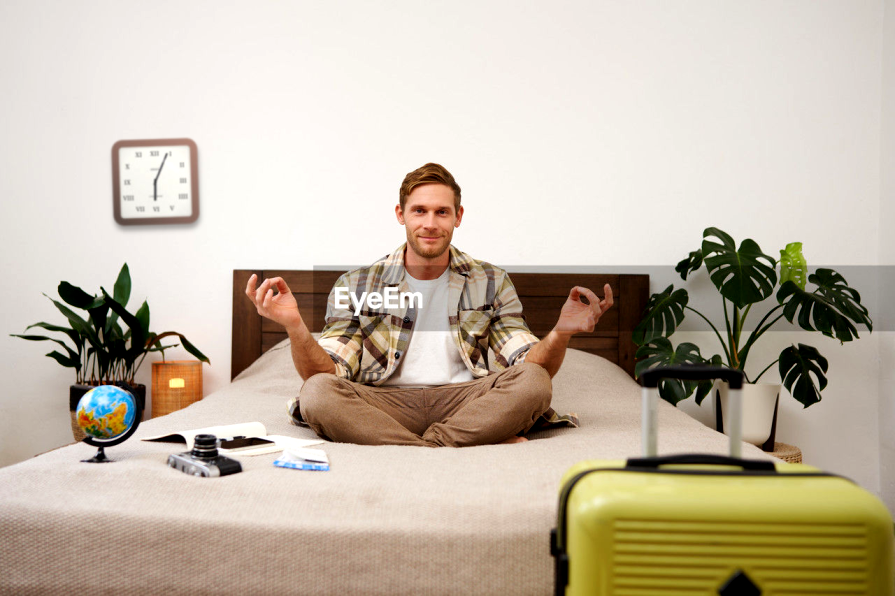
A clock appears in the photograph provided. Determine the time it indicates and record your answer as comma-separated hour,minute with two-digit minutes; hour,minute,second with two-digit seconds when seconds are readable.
6,04
